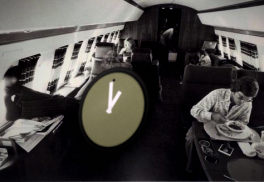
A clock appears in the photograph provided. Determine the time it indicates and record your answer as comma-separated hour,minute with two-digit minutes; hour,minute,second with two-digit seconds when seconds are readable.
12,59
